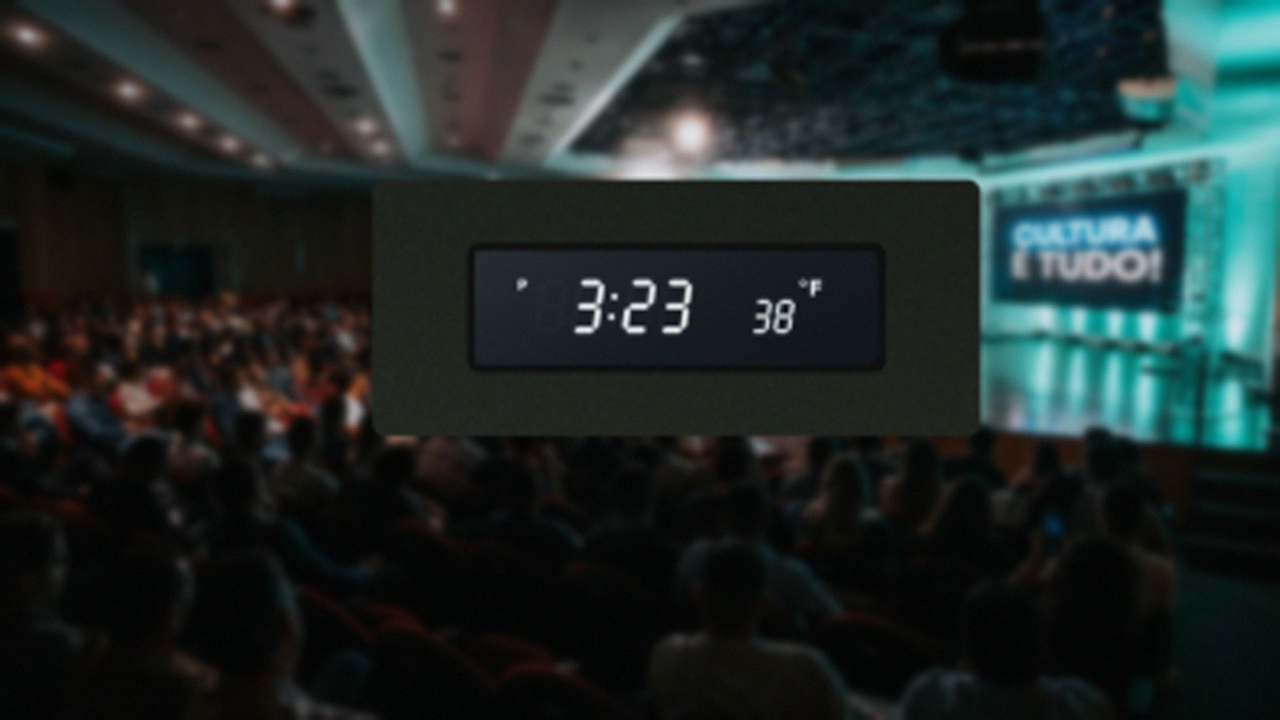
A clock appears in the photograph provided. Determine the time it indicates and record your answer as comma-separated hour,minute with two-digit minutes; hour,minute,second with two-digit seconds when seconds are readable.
3,23
